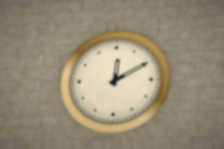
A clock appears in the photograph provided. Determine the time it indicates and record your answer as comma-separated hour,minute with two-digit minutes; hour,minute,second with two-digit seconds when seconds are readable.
12,10
